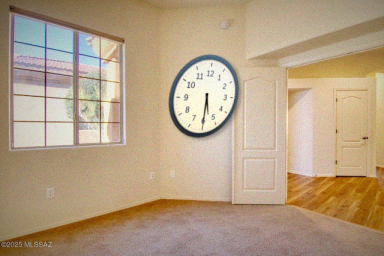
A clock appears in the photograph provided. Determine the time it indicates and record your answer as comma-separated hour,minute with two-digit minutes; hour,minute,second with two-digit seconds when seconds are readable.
5,30
